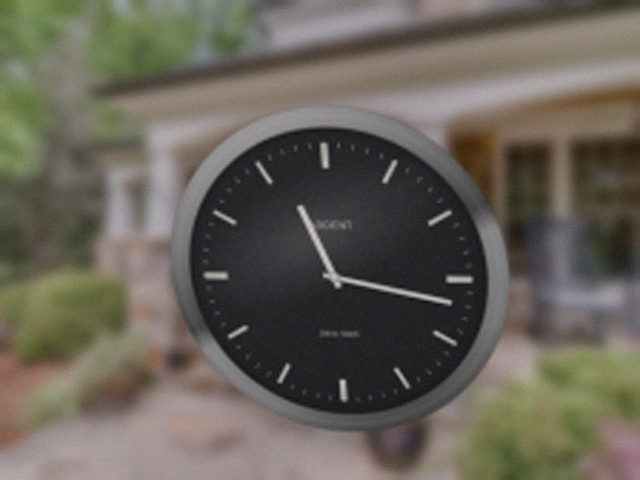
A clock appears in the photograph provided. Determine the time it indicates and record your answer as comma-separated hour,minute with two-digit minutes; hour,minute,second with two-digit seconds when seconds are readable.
11,17
